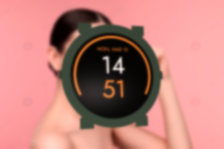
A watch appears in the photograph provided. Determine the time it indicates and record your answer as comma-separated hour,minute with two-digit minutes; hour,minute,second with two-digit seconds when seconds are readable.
14,51
